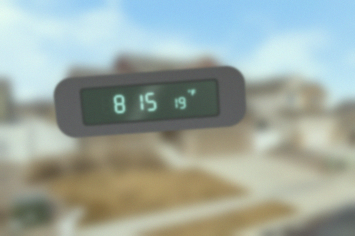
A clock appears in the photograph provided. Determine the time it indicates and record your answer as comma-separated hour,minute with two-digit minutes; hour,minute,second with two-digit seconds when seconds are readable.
8,15
